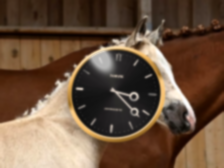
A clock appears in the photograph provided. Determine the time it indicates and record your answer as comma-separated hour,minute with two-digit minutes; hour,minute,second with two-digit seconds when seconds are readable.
3,22
